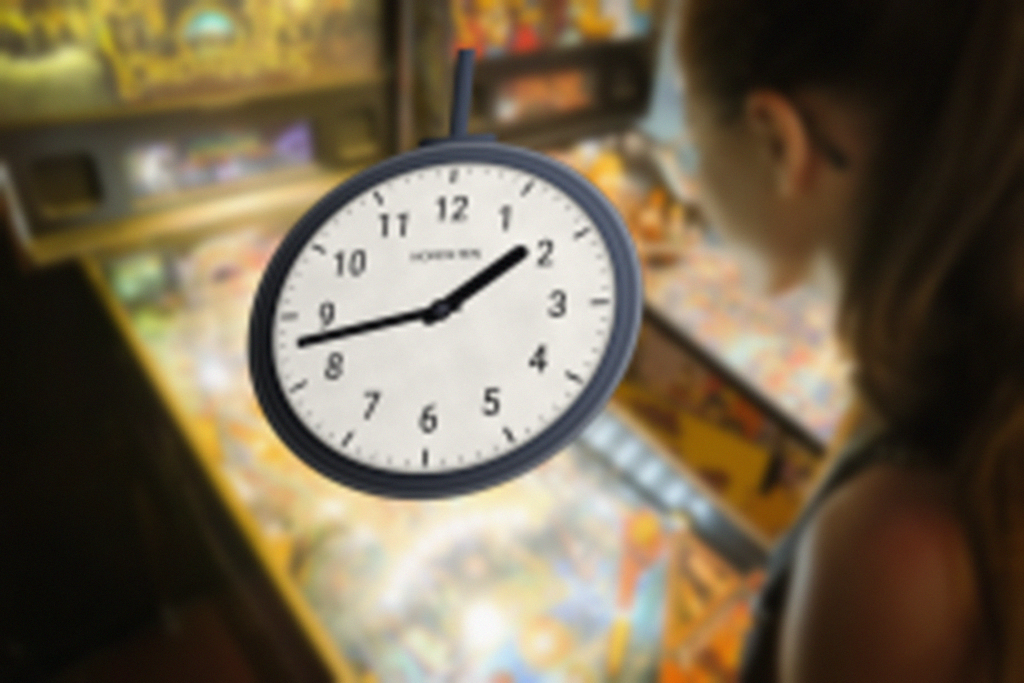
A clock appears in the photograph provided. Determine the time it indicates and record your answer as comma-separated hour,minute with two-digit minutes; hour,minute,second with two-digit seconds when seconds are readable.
1,43
